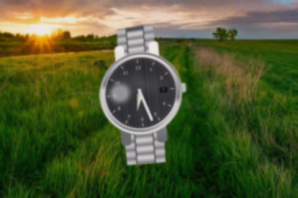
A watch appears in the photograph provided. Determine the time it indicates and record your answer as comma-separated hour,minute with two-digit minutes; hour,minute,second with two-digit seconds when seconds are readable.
6,27
